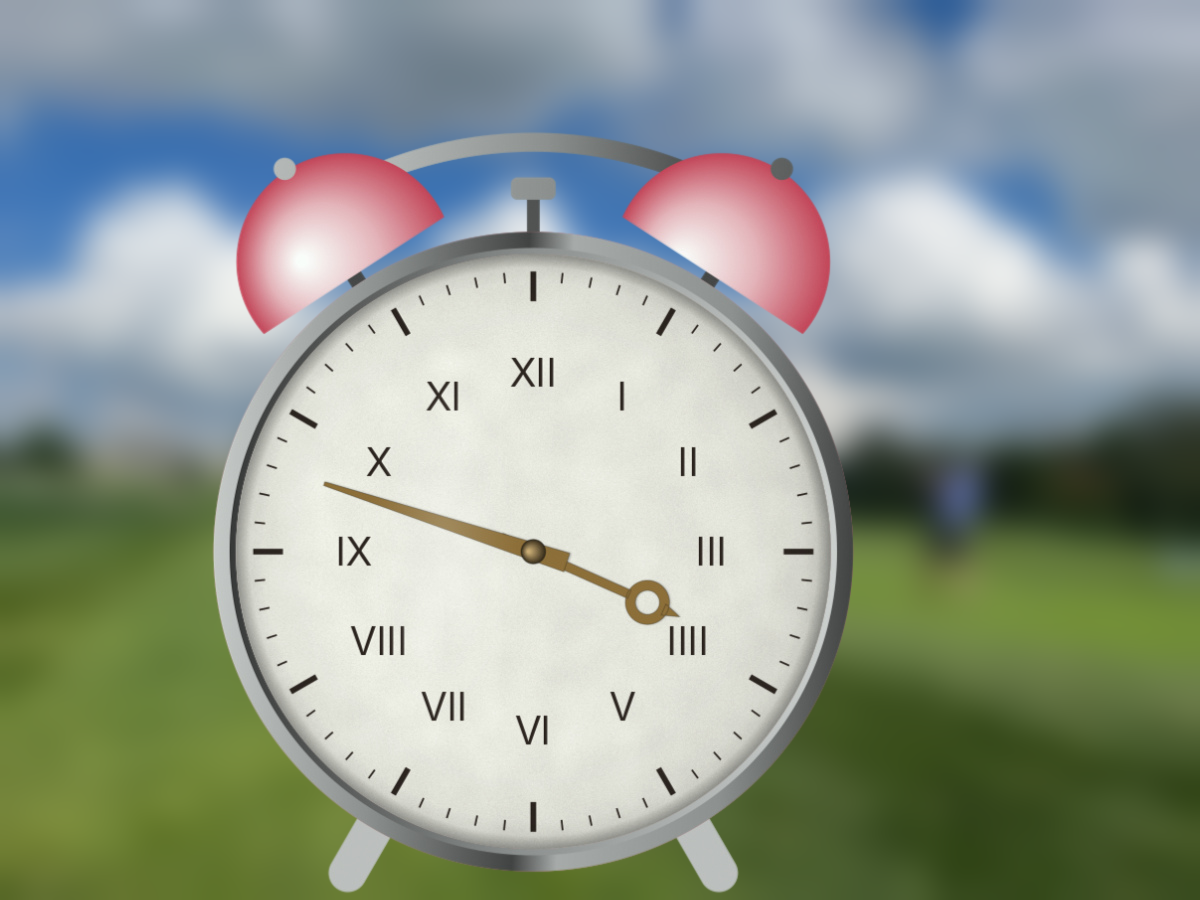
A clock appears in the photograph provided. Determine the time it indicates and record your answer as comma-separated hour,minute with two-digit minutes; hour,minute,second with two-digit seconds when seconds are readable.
3,48
